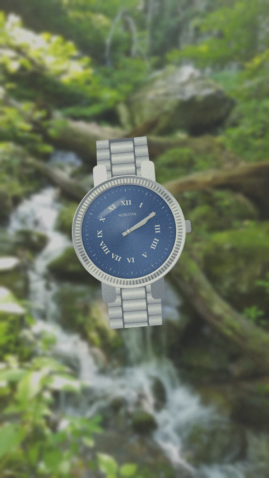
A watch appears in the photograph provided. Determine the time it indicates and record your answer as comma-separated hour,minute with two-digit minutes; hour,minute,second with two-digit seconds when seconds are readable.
2,10
